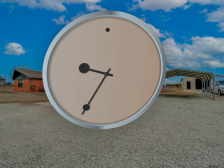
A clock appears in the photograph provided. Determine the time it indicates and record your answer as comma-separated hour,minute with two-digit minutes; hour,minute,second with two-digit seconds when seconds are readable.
9,35
